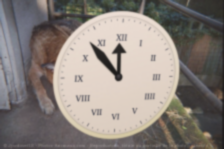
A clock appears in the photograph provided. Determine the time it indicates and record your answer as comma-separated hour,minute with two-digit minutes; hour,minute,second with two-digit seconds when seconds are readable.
11,53
